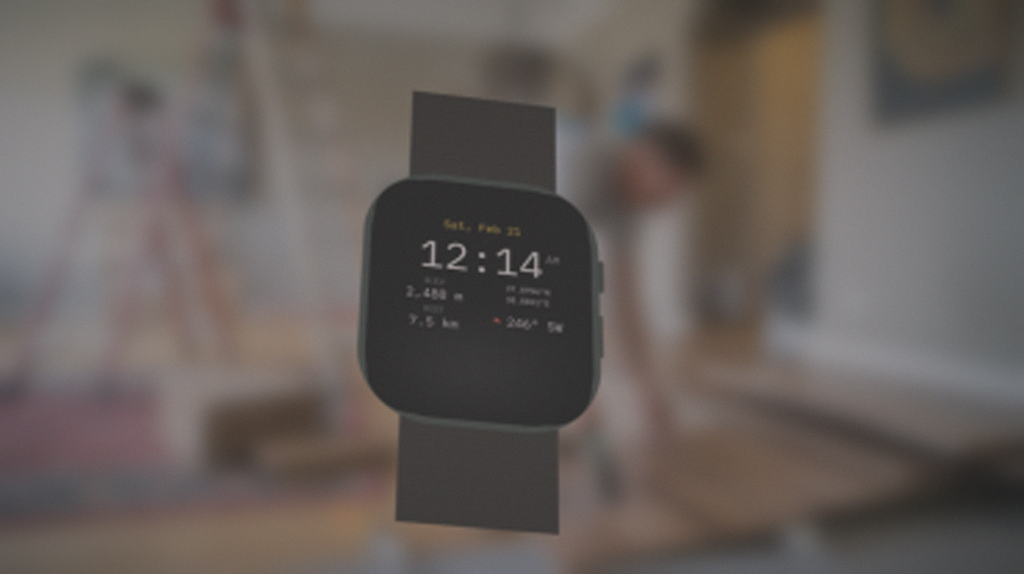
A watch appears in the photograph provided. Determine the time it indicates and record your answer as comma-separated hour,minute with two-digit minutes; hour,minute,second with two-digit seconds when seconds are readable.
12,14
